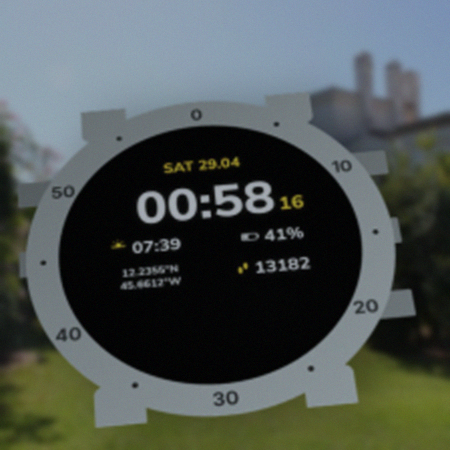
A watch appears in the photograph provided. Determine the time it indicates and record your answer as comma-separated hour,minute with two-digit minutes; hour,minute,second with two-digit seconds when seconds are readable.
0,58,16
